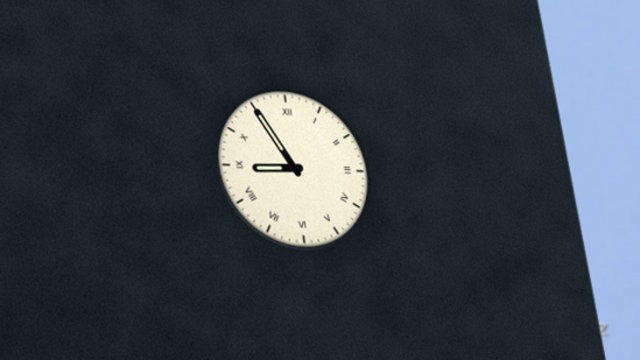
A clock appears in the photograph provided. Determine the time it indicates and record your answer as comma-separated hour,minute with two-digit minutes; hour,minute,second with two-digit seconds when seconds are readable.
8,55
